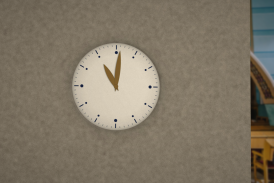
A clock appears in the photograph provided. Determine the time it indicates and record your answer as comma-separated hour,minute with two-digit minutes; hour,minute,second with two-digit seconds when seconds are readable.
11,01
